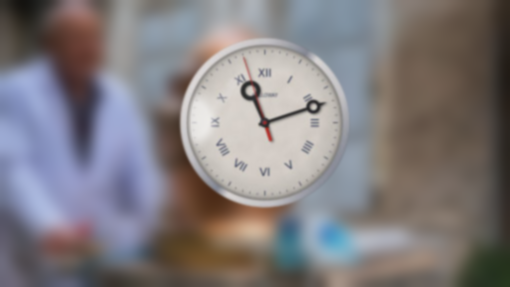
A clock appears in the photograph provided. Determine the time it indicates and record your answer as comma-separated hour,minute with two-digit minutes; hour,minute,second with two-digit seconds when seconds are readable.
11,11,57
